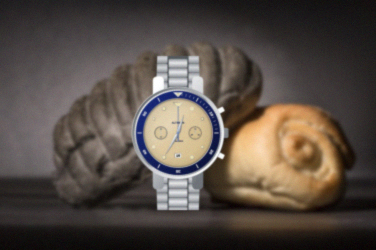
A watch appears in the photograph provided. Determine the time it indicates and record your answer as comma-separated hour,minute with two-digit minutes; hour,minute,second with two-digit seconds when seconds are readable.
12,35
